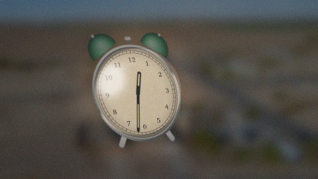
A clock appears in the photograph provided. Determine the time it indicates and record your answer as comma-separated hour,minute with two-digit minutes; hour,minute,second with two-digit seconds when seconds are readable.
12,32
